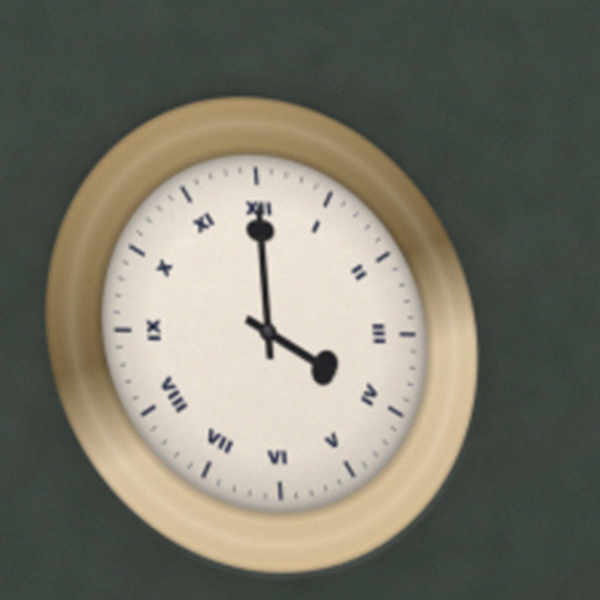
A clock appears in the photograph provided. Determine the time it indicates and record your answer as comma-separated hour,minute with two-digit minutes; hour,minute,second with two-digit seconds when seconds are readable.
4,00
